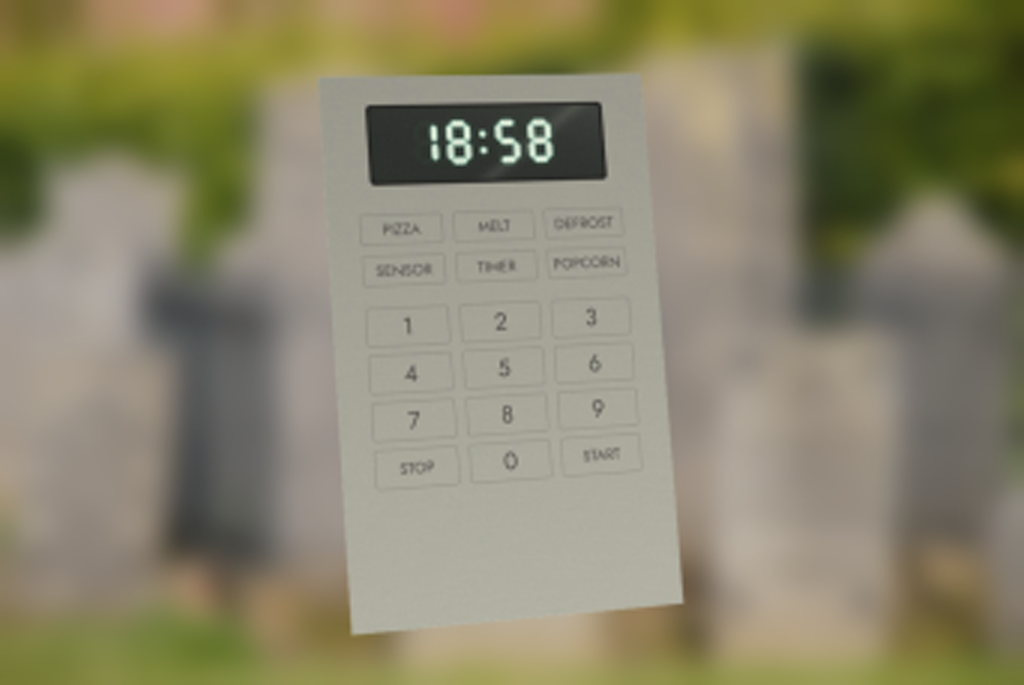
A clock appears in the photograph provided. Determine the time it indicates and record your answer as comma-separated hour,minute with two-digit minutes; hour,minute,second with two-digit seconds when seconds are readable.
18,58
